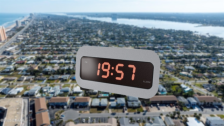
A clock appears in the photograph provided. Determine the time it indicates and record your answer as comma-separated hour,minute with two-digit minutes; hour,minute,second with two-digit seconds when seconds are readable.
19,57
